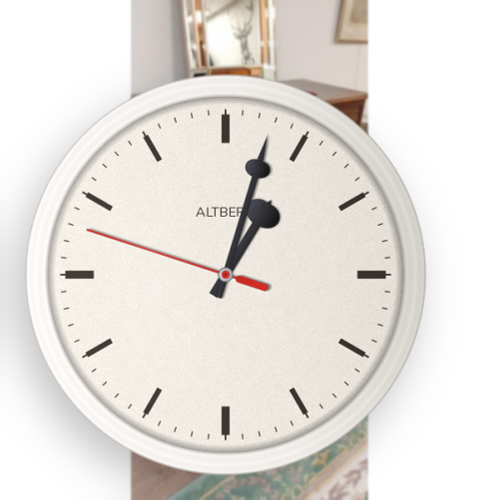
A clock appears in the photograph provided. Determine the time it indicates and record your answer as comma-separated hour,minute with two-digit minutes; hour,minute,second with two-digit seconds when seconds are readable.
1,02,48
